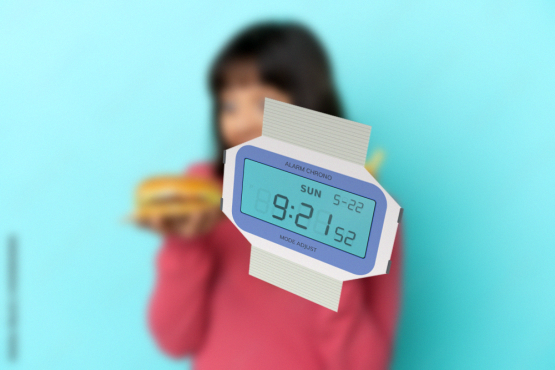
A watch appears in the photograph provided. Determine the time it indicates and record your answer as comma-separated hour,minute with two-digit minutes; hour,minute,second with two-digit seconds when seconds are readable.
9,21,52
